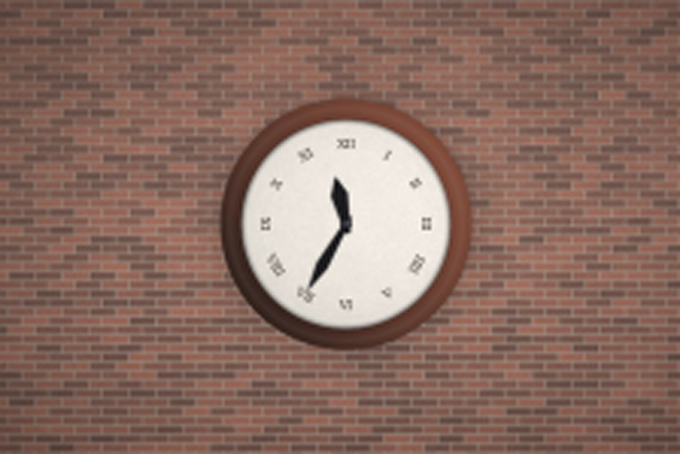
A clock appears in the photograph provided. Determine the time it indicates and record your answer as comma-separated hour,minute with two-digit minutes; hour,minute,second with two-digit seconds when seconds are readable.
11,35
